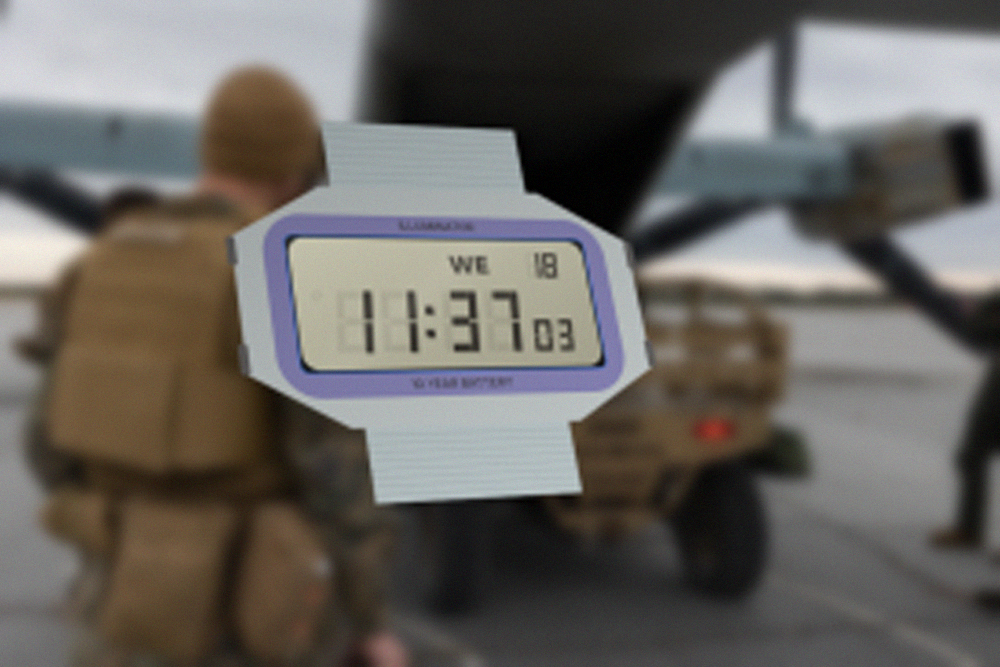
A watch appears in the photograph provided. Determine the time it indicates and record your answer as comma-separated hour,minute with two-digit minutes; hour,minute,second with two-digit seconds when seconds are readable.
11,37,03
